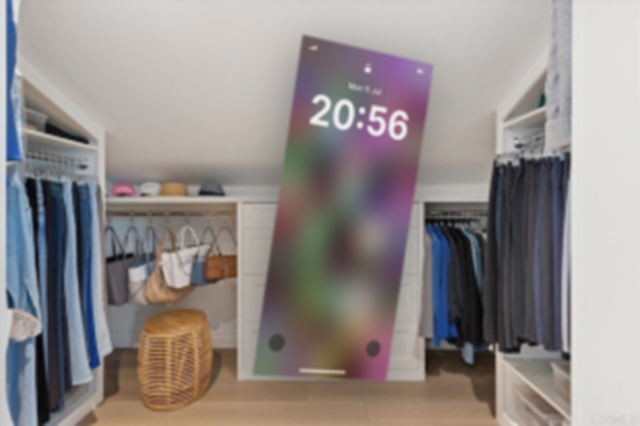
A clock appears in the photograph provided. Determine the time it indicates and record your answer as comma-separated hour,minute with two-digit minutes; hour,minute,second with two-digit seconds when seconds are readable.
20,56
